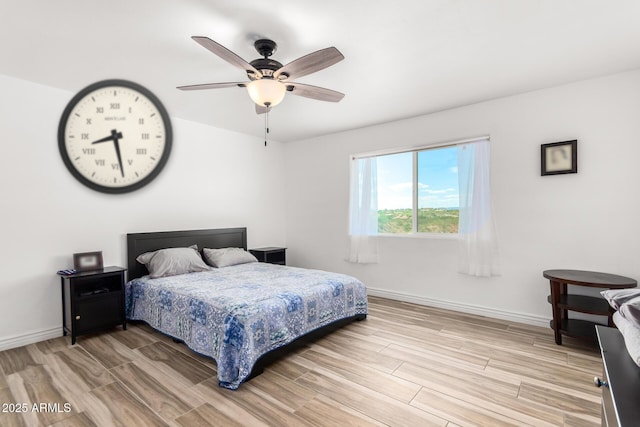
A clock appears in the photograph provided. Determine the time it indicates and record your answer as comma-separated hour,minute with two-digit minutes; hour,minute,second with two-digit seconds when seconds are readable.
8,28
